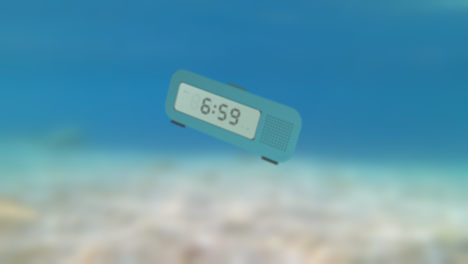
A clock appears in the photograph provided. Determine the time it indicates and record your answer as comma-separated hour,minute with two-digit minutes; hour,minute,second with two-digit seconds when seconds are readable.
6,59
